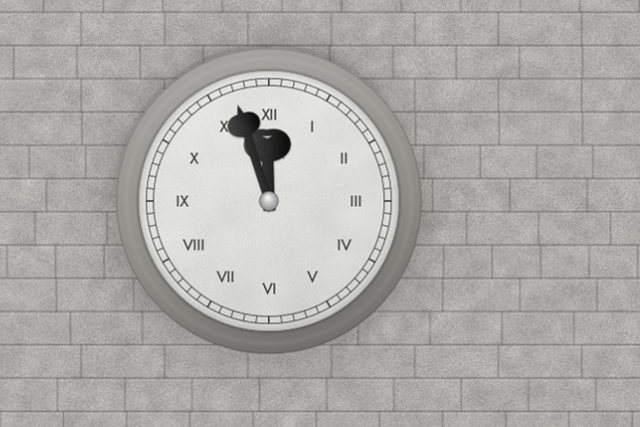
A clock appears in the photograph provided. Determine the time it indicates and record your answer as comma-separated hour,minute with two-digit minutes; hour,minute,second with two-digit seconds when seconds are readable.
11,57
